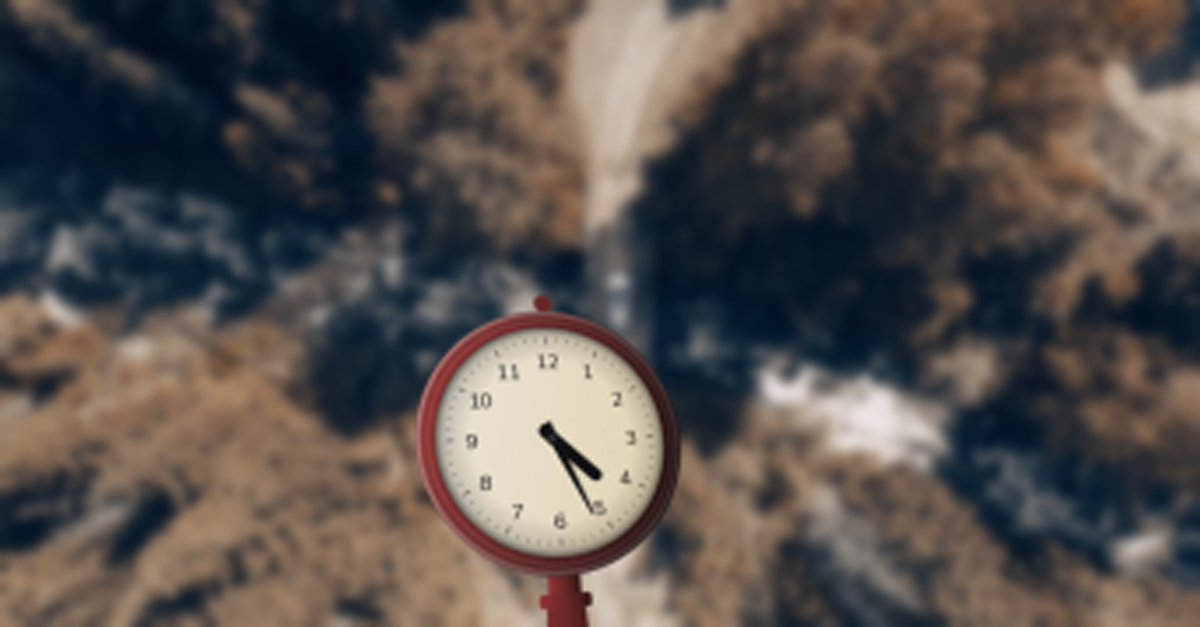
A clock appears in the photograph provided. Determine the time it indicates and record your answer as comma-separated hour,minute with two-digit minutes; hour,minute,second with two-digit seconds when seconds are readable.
4,26
